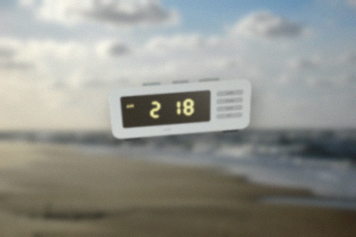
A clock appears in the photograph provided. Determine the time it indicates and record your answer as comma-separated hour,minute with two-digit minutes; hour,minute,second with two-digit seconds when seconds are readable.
2,18
